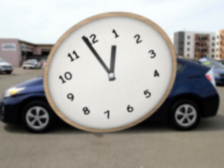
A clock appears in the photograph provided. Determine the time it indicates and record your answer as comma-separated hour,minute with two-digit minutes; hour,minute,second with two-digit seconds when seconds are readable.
12,59
